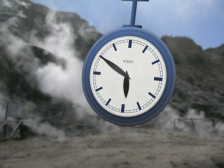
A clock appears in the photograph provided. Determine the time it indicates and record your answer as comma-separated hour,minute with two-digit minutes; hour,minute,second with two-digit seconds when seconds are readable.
5,50
